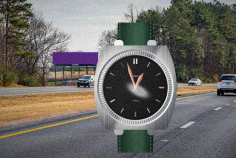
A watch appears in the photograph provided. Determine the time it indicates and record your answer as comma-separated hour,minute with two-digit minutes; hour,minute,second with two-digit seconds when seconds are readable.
12,57
